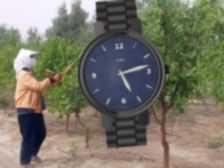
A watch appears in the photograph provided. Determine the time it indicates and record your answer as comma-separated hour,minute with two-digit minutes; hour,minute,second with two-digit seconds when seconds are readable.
5,13
